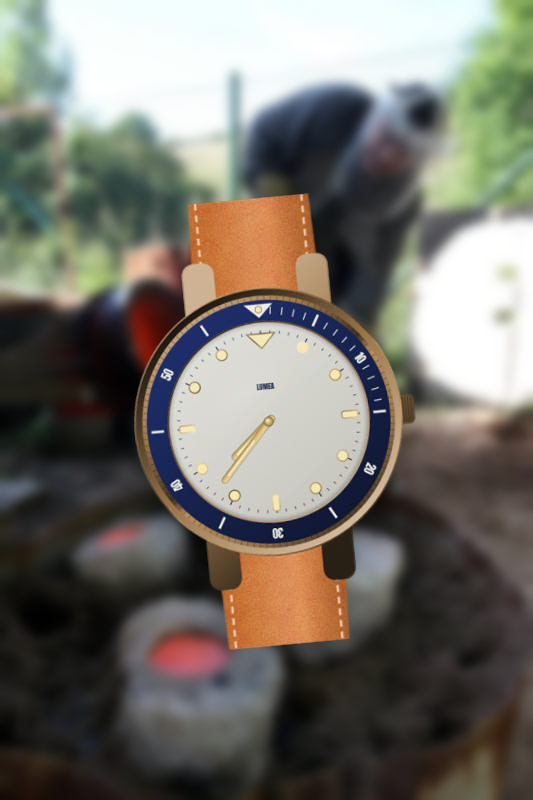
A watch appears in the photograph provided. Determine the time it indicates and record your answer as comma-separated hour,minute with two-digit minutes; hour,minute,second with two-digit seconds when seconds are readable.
7,37
